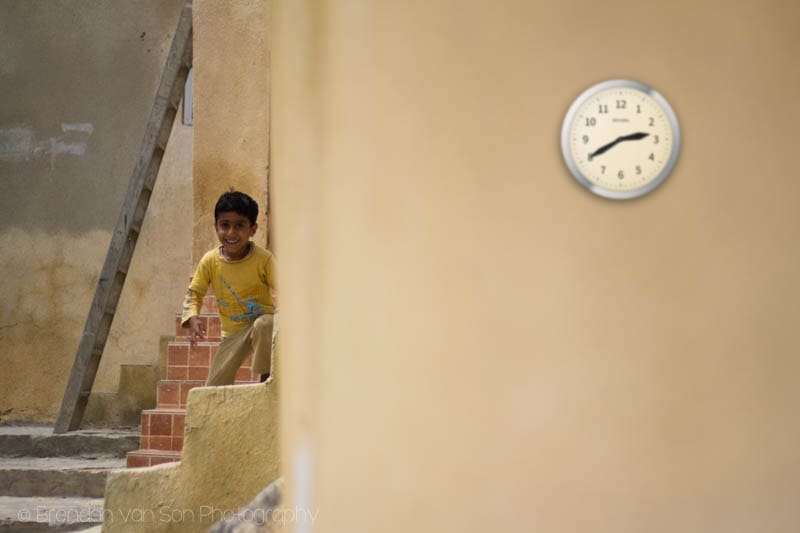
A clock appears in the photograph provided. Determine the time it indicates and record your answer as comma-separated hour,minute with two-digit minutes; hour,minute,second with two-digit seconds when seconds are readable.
2,40
